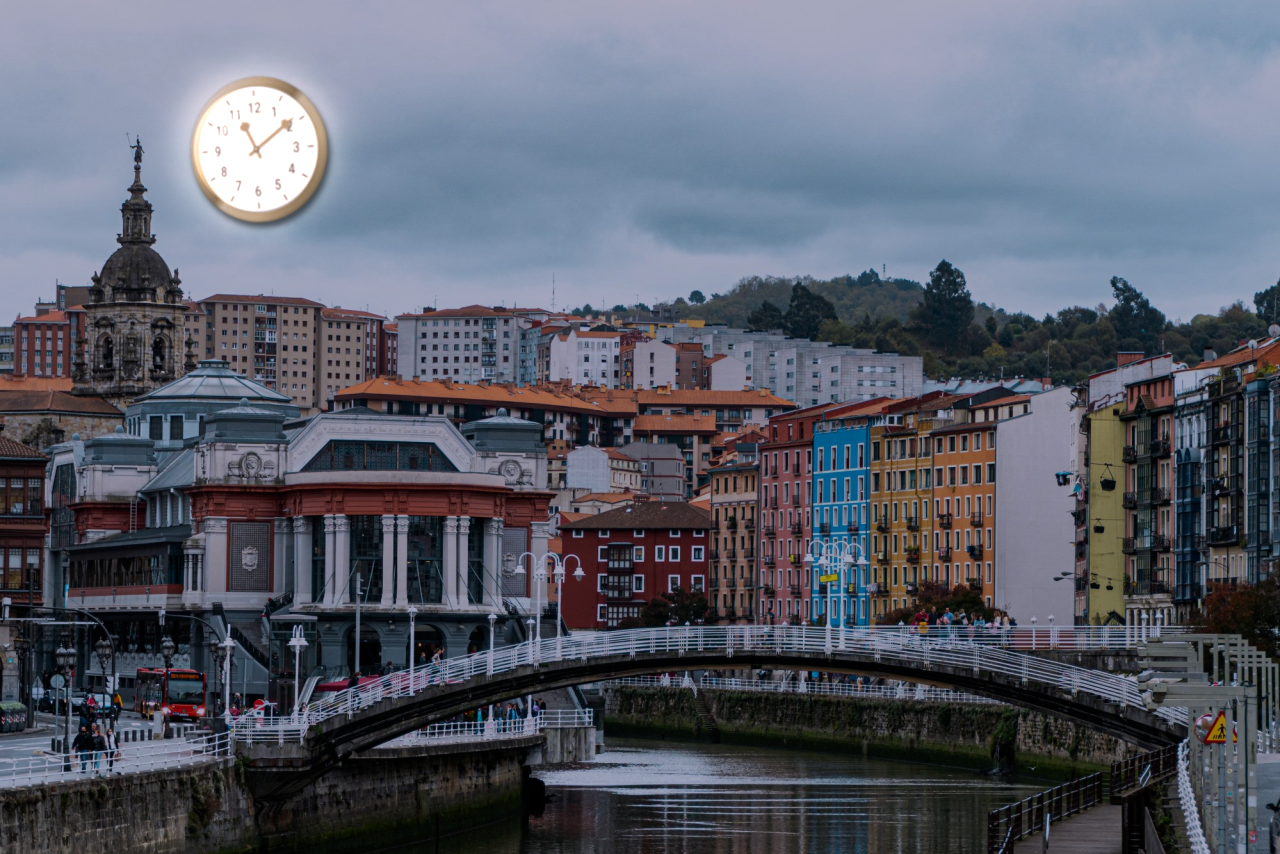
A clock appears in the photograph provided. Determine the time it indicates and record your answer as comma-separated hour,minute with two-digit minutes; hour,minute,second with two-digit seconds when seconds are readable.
11,09
